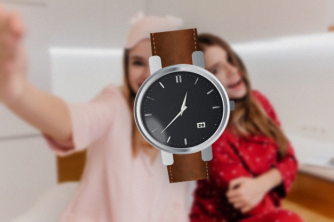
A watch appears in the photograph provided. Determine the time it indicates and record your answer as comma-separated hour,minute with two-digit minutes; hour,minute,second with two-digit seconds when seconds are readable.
12,38
